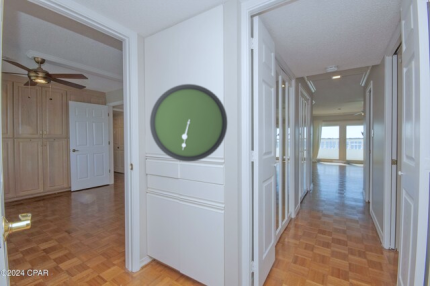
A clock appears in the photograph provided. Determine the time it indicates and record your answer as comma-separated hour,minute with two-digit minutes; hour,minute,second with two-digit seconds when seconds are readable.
6,32
